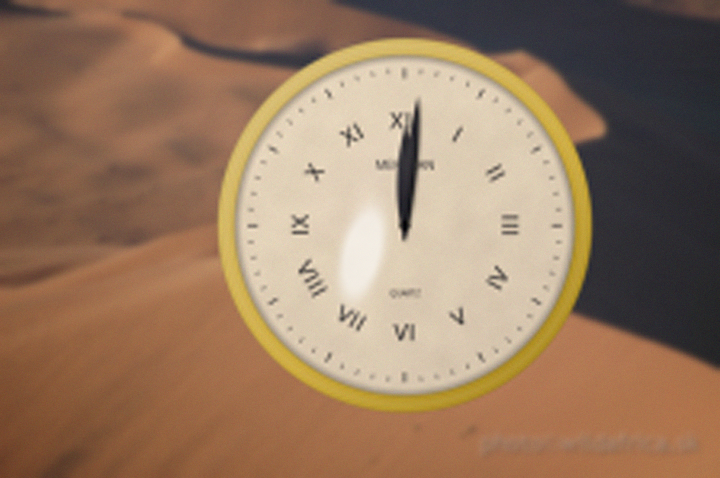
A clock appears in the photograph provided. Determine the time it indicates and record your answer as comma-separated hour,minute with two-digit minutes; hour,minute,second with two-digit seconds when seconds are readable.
12,01
